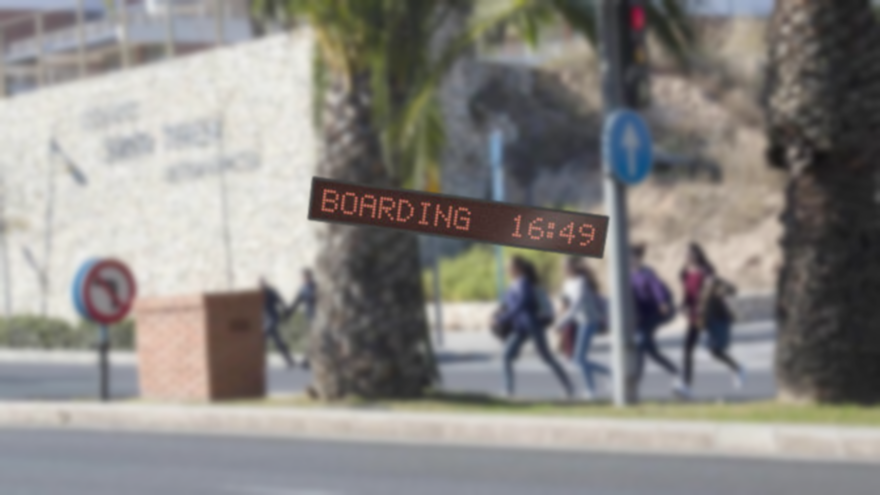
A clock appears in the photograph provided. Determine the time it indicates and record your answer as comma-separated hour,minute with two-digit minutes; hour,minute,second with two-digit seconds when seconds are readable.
16,49
